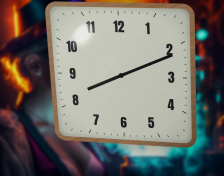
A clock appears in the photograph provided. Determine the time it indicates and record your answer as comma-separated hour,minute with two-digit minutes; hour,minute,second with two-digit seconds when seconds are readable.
8,11
